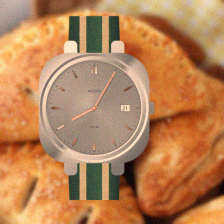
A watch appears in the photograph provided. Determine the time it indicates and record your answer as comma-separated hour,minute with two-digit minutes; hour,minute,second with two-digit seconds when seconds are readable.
8,05
